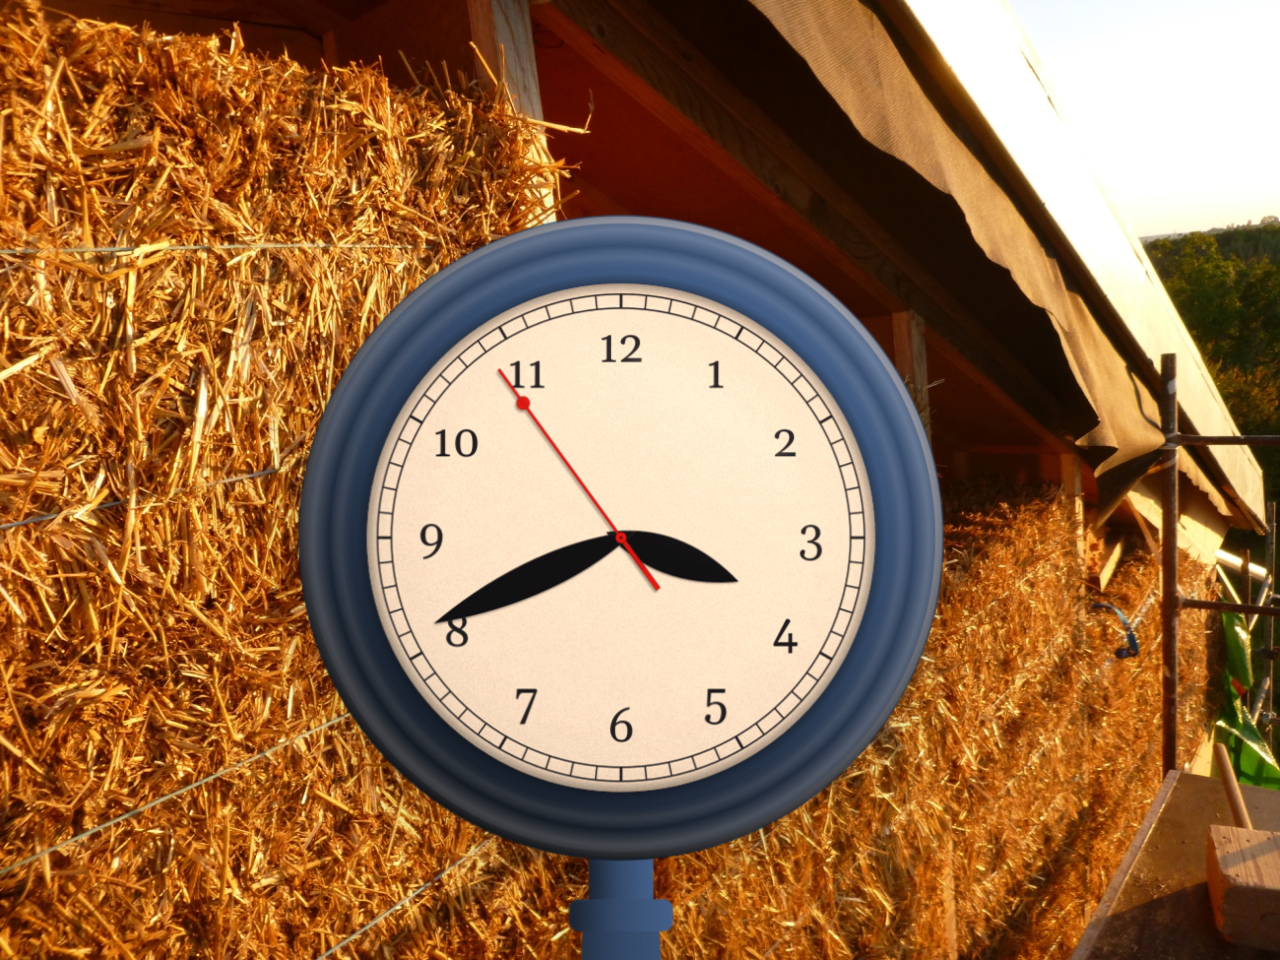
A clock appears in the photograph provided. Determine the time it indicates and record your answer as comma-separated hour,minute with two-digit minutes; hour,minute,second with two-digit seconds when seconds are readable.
3,40,54
